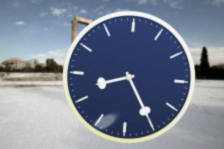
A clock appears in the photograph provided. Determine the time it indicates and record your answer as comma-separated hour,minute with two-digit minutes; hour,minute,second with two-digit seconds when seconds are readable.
8,25
